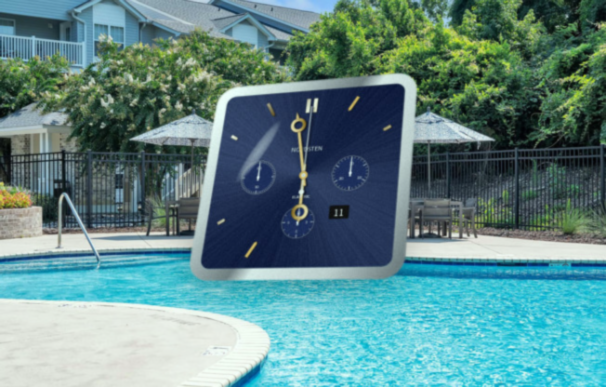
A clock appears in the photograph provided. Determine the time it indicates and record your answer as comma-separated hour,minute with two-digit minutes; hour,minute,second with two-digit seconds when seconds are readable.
5,58
